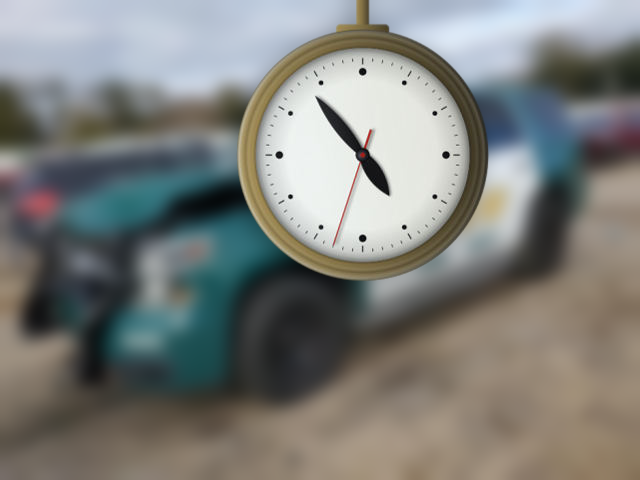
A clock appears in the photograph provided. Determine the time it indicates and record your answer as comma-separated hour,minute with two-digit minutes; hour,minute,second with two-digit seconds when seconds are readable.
4,53,33
